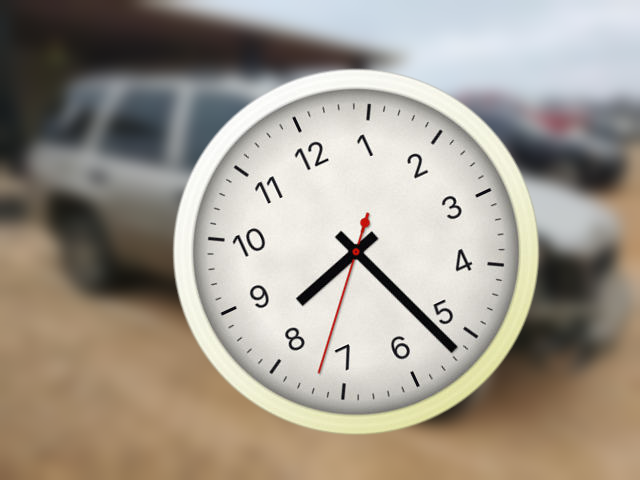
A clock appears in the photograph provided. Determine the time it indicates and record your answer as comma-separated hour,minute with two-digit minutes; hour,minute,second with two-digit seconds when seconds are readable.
8,26,37
